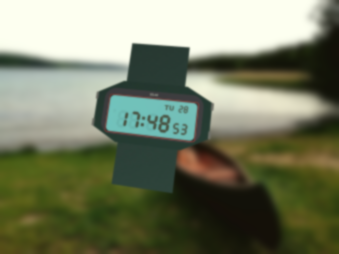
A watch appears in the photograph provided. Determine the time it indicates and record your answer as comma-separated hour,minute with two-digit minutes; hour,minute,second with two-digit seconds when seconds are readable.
17,48,53
